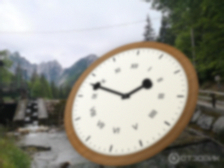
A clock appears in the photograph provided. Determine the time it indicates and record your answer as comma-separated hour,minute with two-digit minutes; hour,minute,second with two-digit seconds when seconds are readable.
1,48
